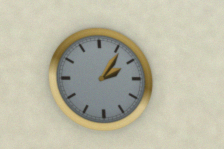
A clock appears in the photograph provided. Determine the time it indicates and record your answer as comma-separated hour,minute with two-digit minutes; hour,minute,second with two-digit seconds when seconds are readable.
2,06
